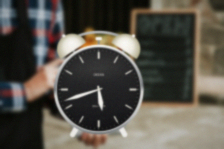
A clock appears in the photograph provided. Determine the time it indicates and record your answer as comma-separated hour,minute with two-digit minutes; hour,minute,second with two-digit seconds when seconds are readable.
5,42
